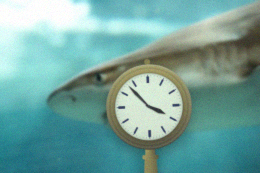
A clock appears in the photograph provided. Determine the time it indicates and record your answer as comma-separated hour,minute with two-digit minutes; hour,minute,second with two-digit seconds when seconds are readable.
3,53
